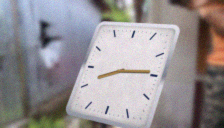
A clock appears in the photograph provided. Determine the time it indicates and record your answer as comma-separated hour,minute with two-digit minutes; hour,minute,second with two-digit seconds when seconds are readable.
8,14
